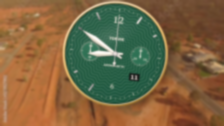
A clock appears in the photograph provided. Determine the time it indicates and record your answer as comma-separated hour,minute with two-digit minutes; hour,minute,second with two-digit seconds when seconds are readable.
8,50
